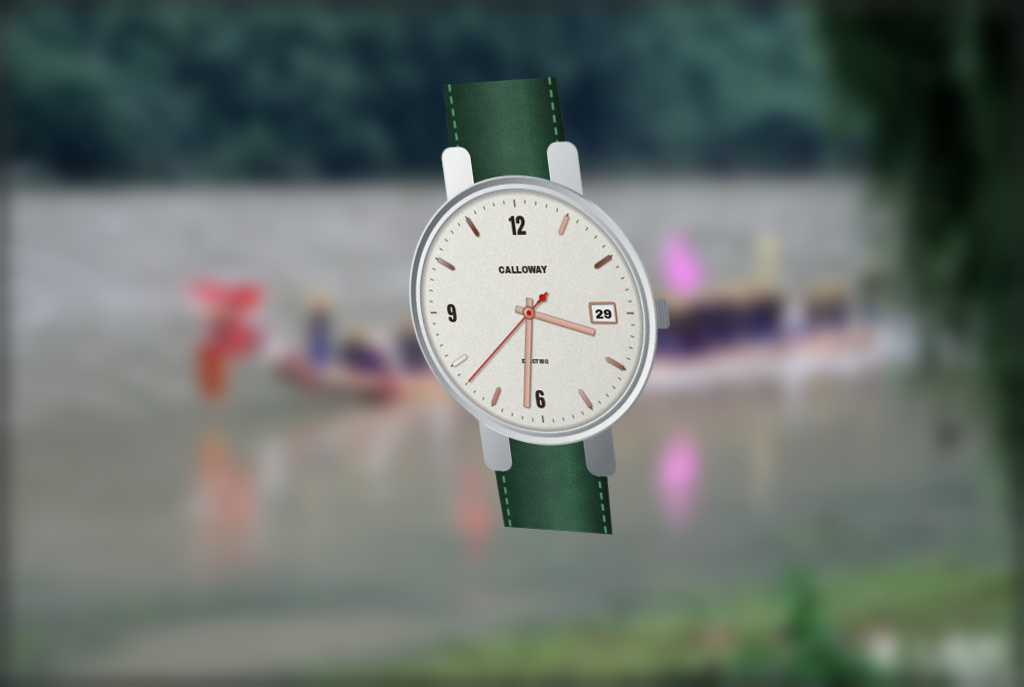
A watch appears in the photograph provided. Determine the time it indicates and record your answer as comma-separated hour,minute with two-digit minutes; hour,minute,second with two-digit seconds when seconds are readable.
3,31,38
